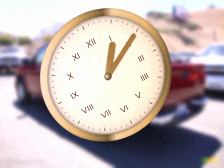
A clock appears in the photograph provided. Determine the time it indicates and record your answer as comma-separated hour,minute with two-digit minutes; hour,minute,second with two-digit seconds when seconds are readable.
1,10
